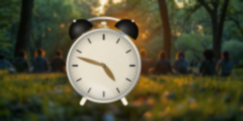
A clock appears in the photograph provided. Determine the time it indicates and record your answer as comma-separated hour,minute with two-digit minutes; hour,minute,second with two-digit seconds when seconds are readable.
4,48
